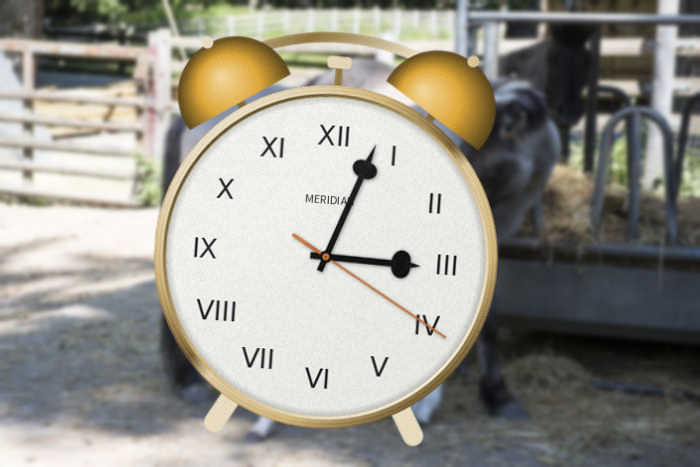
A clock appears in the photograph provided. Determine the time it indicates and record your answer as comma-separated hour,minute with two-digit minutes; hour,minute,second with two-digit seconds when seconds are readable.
3,03,20
